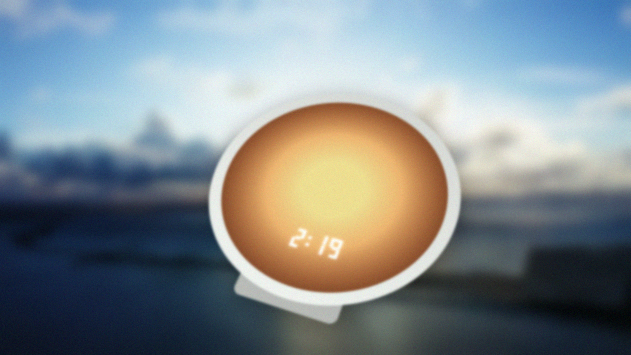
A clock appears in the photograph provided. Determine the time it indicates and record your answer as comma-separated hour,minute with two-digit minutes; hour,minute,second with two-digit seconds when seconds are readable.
2,19
